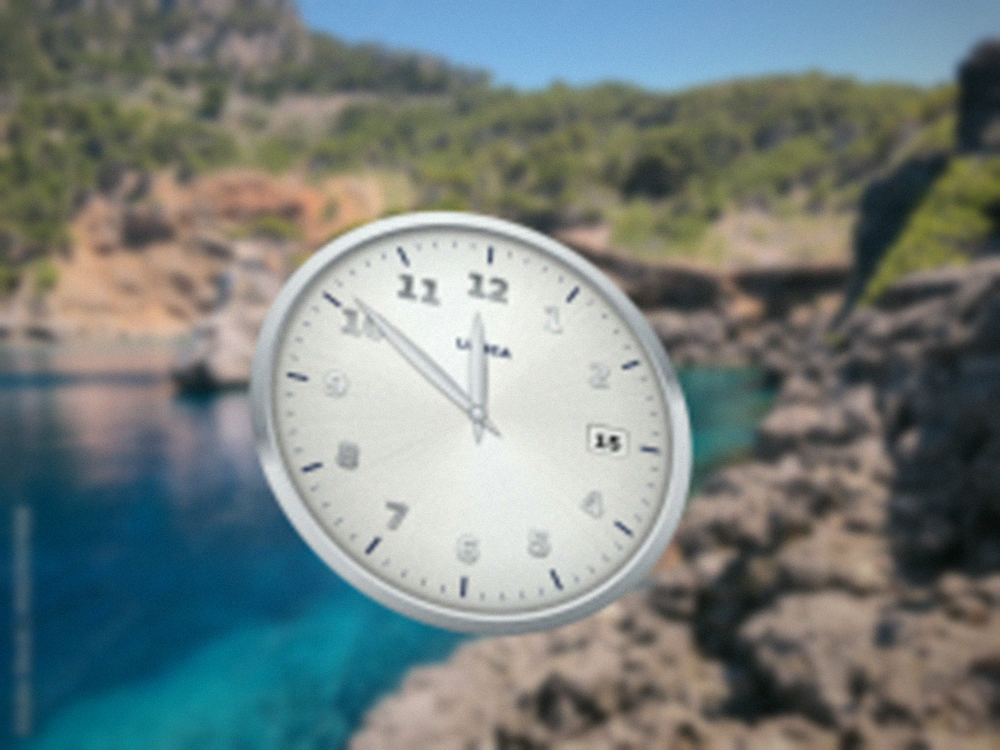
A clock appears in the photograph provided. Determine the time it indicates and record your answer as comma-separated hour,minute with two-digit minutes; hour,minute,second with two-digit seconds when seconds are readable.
11,51
